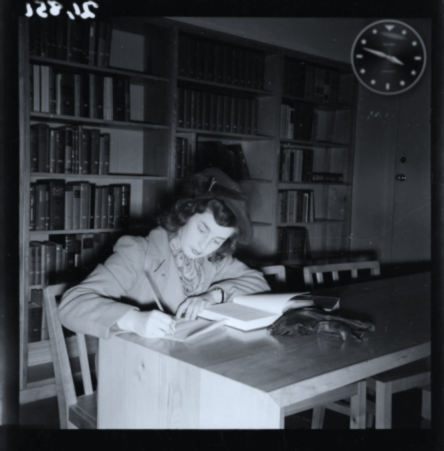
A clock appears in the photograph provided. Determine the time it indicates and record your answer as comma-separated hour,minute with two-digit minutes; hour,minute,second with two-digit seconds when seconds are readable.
3,48
